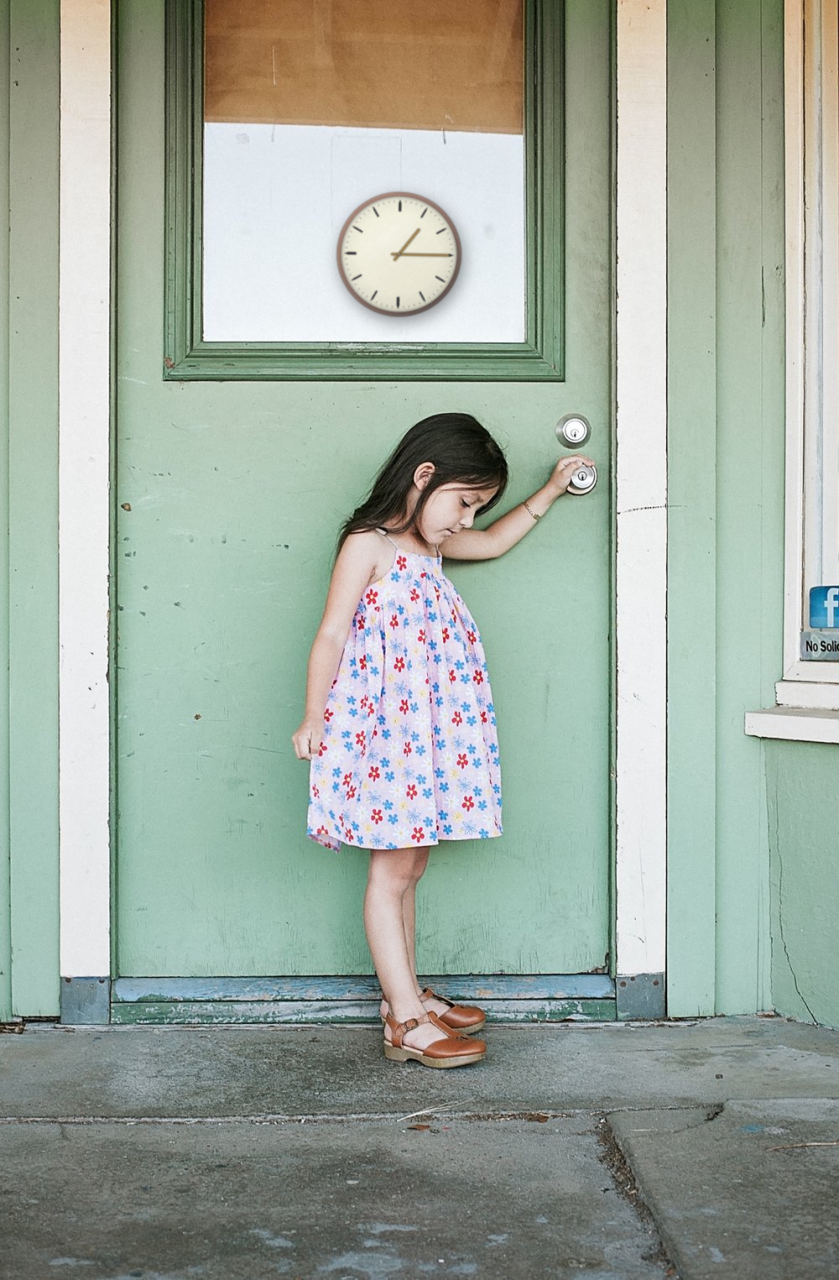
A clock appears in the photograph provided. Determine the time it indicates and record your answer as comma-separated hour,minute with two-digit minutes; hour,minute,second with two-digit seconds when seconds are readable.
1,15
